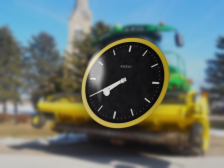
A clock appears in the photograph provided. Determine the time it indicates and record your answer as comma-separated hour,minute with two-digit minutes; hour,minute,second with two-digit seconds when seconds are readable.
7,40
